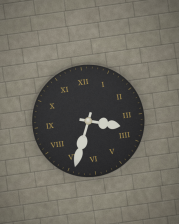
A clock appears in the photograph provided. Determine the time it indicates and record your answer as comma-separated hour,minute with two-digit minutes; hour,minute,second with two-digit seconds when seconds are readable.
3,34
